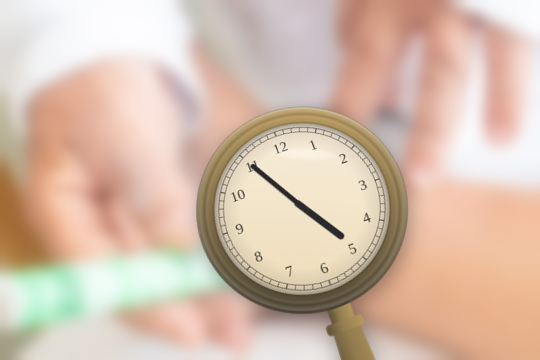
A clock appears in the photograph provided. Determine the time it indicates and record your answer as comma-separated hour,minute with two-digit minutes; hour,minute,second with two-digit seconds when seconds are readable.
4,55
